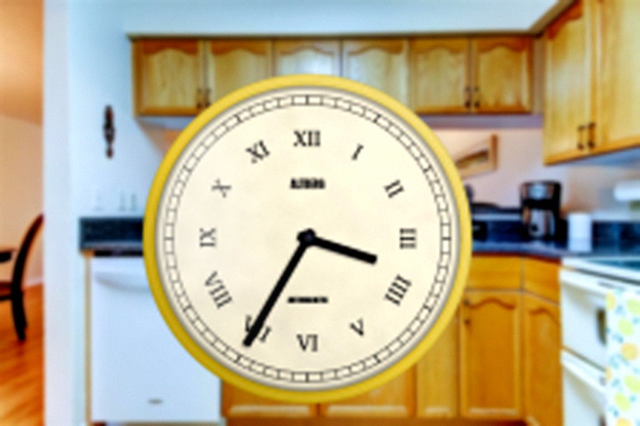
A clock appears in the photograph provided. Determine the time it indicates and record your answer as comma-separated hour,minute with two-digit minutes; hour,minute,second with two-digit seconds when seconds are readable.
3,35
